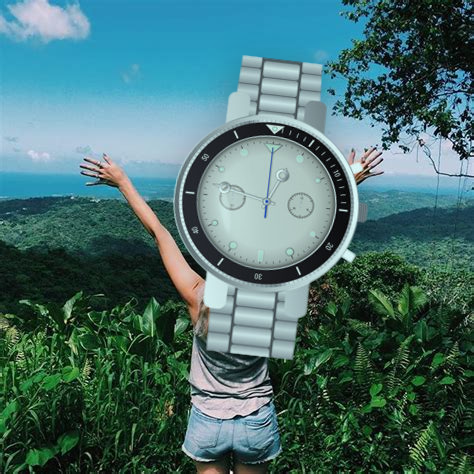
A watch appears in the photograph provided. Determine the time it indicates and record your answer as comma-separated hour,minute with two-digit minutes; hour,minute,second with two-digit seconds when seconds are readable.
12,47
